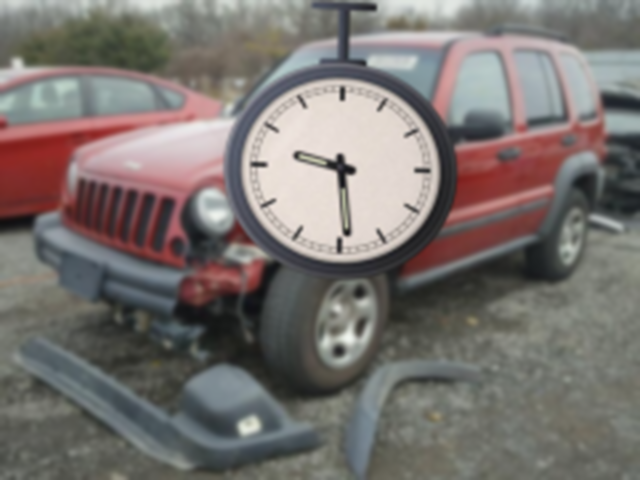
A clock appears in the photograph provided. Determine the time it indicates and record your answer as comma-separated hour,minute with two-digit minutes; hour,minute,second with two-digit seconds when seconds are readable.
9,29
